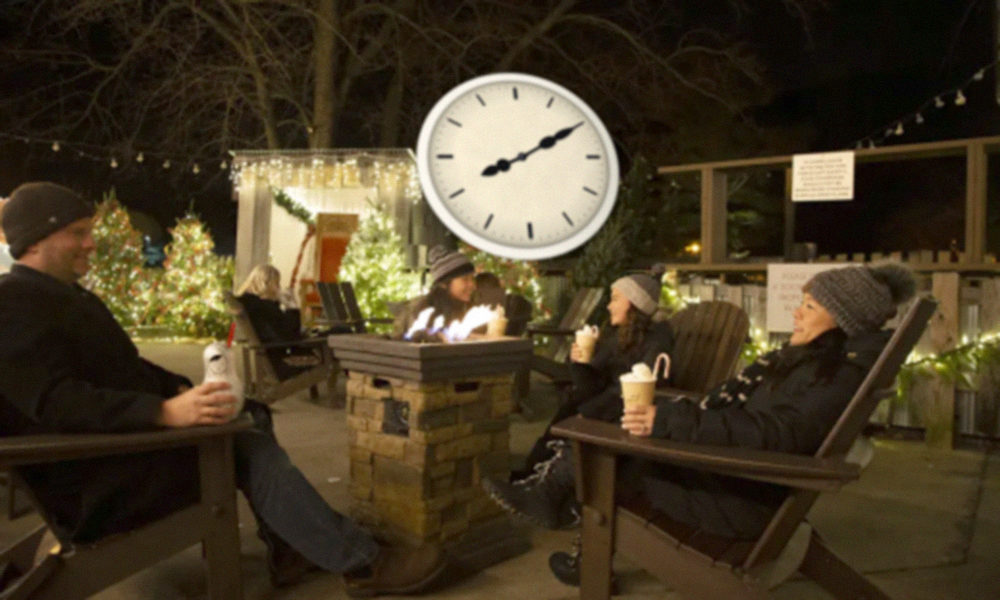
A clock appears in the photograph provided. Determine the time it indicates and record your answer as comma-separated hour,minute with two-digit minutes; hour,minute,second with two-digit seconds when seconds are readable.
8,10
